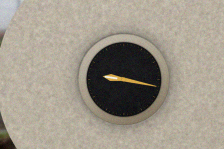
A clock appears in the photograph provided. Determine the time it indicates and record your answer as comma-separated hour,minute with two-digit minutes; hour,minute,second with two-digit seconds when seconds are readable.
9,17
